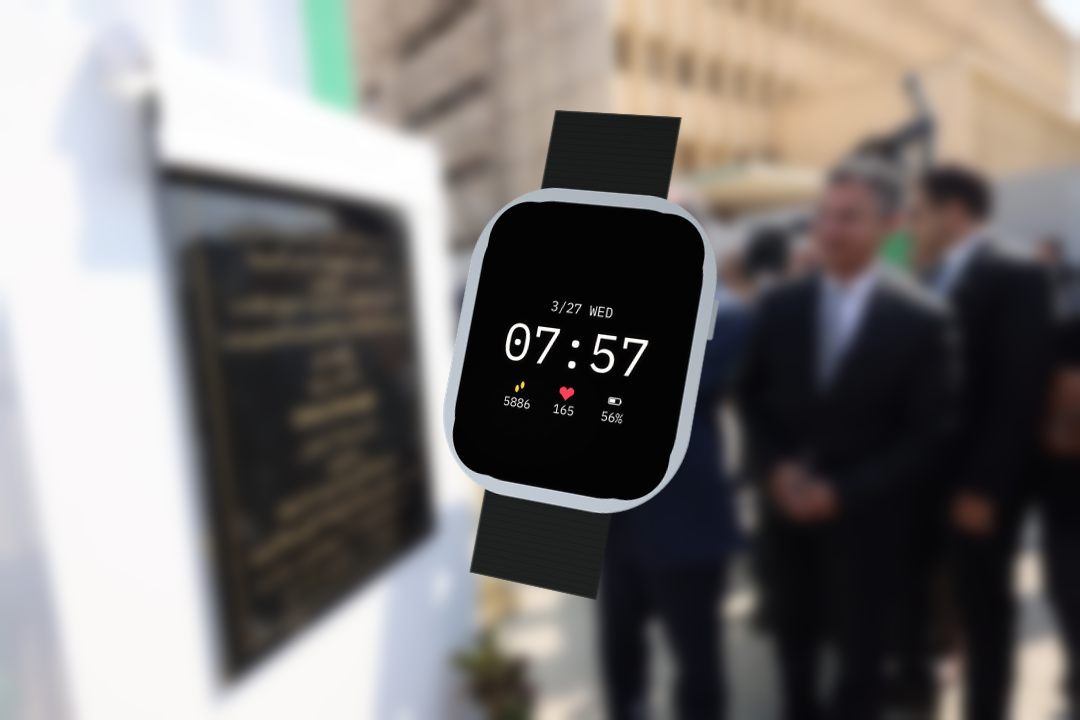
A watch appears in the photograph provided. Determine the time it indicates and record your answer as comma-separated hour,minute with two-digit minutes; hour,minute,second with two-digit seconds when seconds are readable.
7,57
